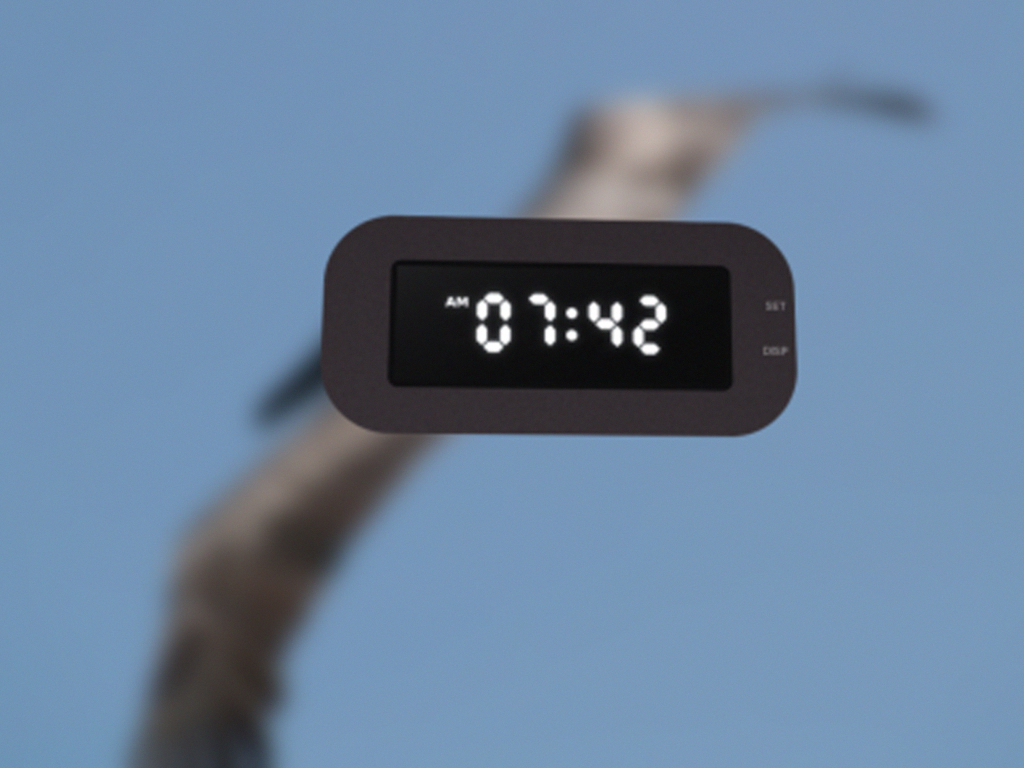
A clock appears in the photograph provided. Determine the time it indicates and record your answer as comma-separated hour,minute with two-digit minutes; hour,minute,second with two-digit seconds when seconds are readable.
7,42
